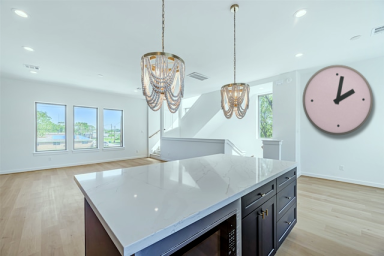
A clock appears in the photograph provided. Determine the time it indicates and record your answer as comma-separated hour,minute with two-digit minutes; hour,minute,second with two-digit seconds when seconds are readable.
2,02
